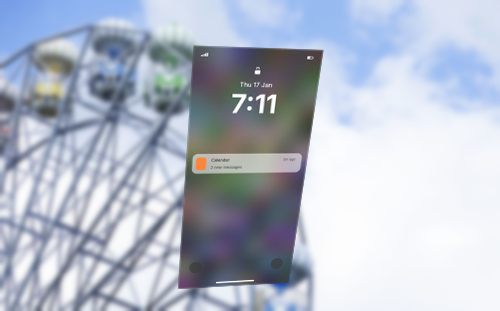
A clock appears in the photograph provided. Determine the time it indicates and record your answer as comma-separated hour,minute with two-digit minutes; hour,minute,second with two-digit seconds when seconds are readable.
7,11
